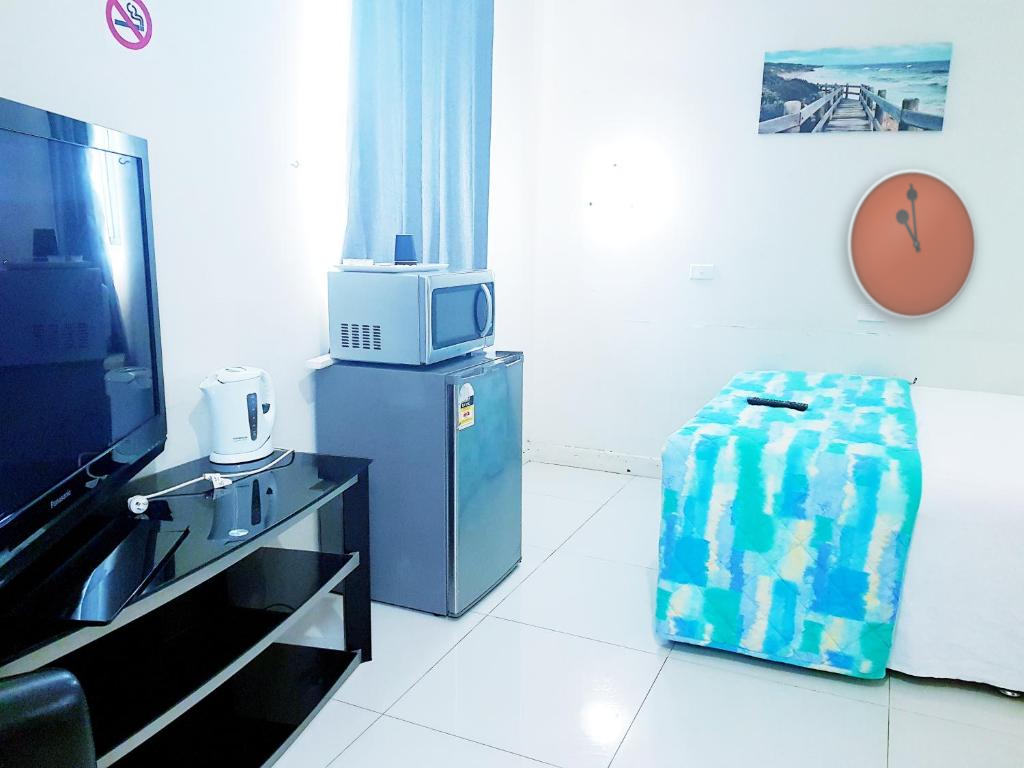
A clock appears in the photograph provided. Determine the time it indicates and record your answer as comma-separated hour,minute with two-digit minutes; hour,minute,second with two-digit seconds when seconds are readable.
10,59
